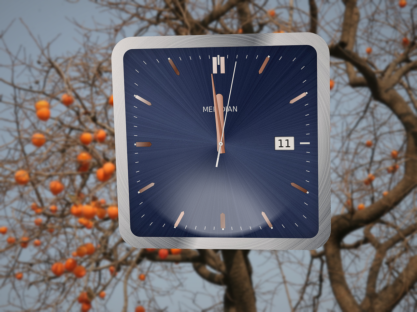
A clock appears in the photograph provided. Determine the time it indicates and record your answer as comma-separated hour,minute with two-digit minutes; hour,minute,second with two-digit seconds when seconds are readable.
11,59,02
